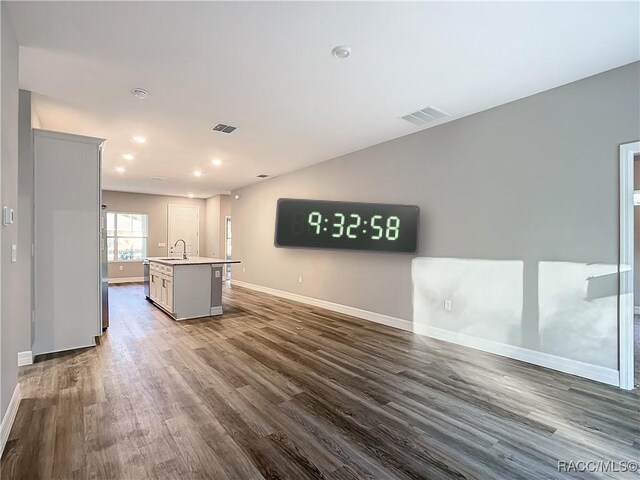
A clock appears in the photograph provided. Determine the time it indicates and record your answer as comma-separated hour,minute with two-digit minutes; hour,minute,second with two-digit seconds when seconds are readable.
9,32,58
